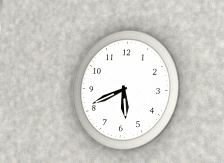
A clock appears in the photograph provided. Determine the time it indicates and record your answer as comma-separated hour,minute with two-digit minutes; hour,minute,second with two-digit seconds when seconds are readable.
5,41
